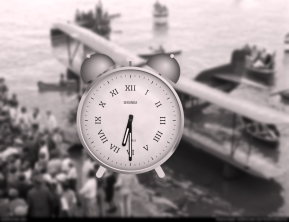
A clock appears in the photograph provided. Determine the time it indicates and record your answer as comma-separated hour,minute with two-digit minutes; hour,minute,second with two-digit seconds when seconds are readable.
6,30
